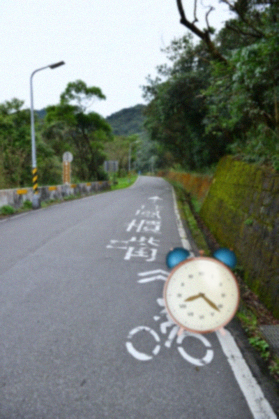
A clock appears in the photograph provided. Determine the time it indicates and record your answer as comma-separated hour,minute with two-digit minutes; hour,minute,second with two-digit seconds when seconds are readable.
8,22
